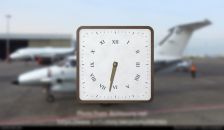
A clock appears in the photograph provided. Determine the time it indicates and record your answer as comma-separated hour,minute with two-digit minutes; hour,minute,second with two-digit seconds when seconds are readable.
6,32
